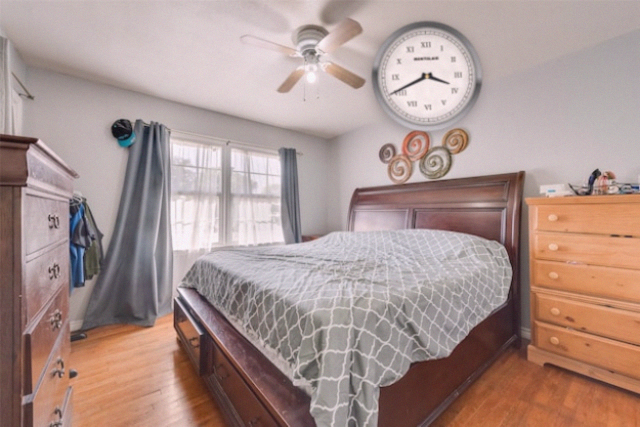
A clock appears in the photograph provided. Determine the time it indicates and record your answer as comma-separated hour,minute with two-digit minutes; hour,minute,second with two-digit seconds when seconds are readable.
3,41
